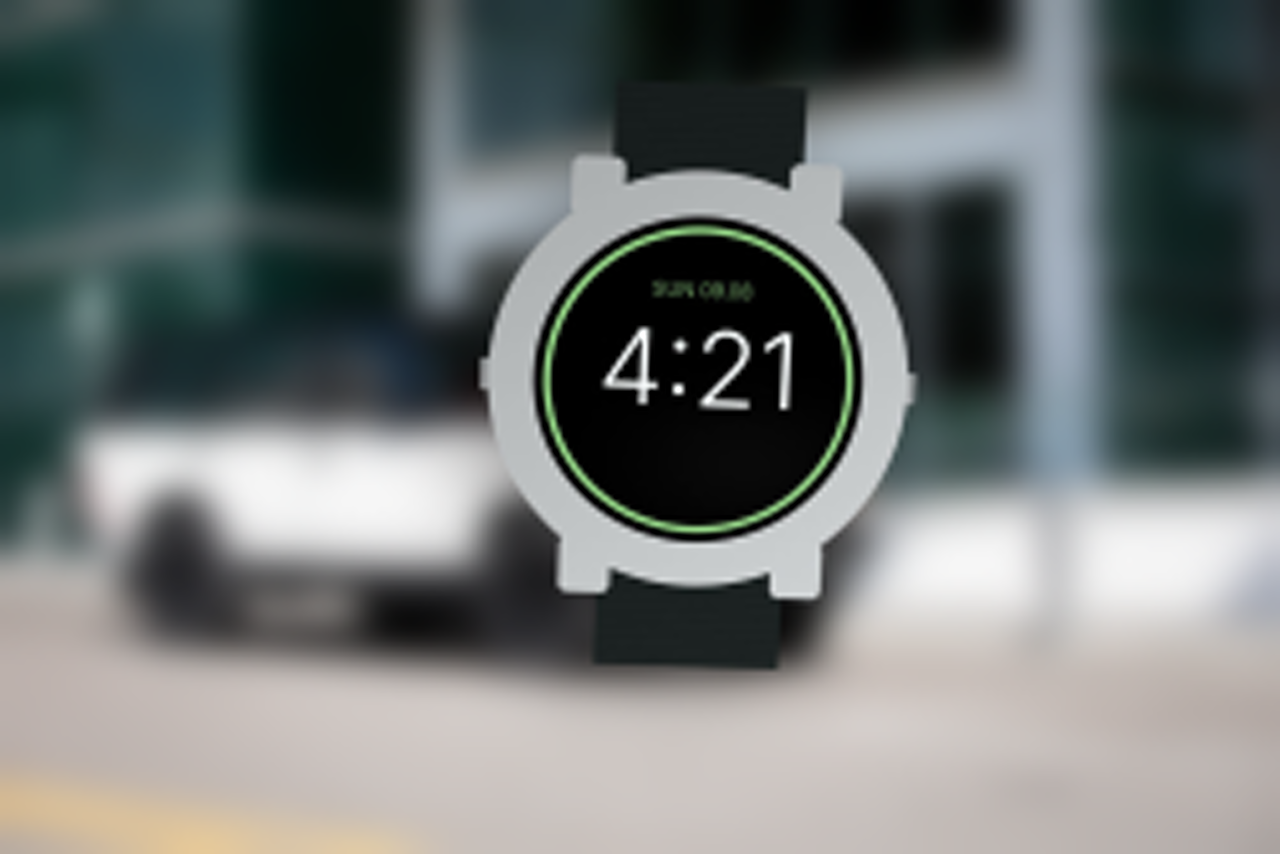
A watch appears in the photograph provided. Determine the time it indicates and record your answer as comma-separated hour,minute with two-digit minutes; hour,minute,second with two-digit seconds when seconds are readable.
4,21
